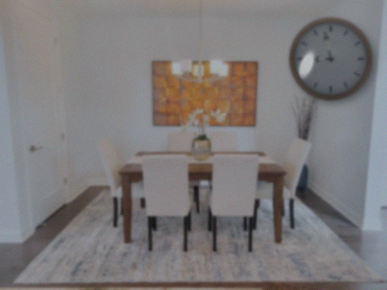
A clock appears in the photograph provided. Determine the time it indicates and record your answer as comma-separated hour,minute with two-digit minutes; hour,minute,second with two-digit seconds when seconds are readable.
8,58
